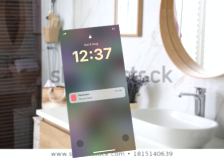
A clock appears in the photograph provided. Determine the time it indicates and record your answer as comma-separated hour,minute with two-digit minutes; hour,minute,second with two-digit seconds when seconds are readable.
12,37
